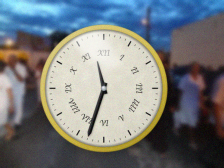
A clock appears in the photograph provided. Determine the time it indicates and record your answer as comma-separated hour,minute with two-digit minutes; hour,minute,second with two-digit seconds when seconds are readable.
11,33
